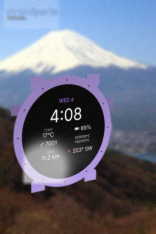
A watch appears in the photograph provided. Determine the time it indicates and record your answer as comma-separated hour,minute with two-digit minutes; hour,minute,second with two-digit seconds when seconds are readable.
4,08
